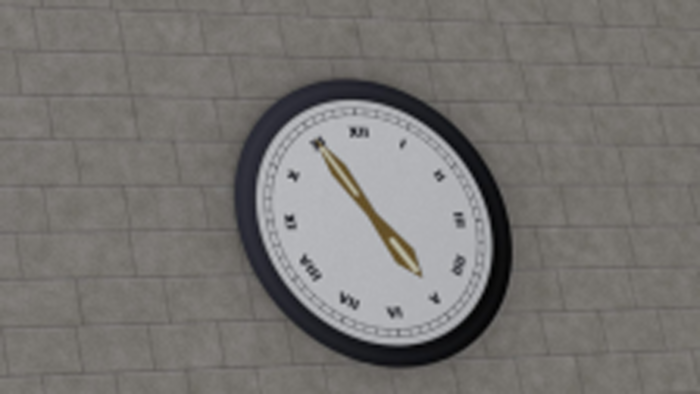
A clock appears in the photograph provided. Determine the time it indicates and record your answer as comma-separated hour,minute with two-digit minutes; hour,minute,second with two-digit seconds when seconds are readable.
4,55
